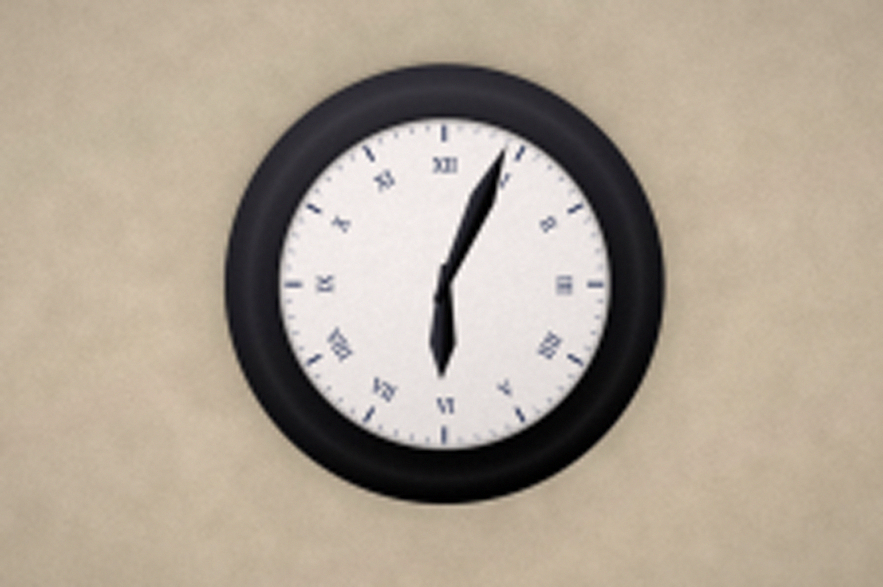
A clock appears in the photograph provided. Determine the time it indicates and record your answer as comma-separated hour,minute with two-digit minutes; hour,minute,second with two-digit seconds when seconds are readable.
6,04
